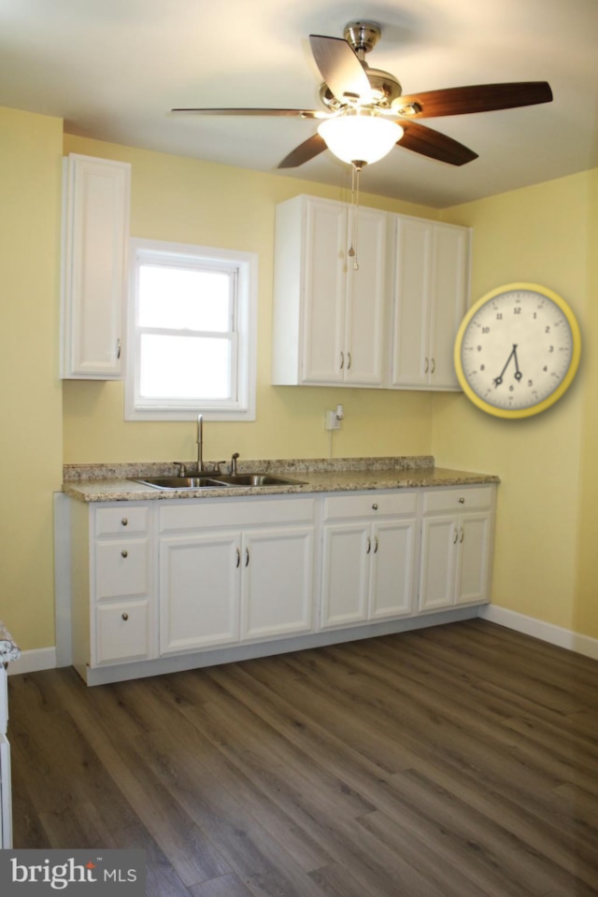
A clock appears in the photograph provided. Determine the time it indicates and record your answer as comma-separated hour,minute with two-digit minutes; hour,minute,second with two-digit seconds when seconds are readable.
5,34
